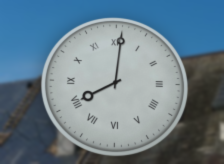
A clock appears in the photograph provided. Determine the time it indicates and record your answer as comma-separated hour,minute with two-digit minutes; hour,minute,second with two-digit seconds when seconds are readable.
8,01
